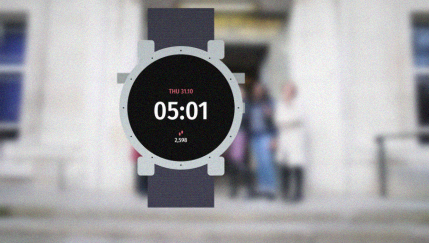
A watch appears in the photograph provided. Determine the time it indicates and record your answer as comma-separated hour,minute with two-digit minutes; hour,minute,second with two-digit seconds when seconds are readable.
5,01
